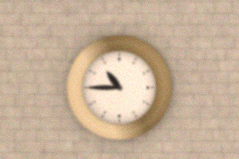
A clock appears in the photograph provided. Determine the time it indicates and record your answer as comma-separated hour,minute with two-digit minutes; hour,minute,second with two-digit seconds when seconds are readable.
10,45
